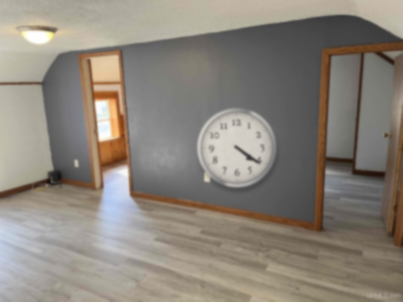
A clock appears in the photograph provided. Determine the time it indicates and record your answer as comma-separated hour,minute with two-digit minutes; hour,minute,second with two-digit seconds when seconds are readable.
4,21
